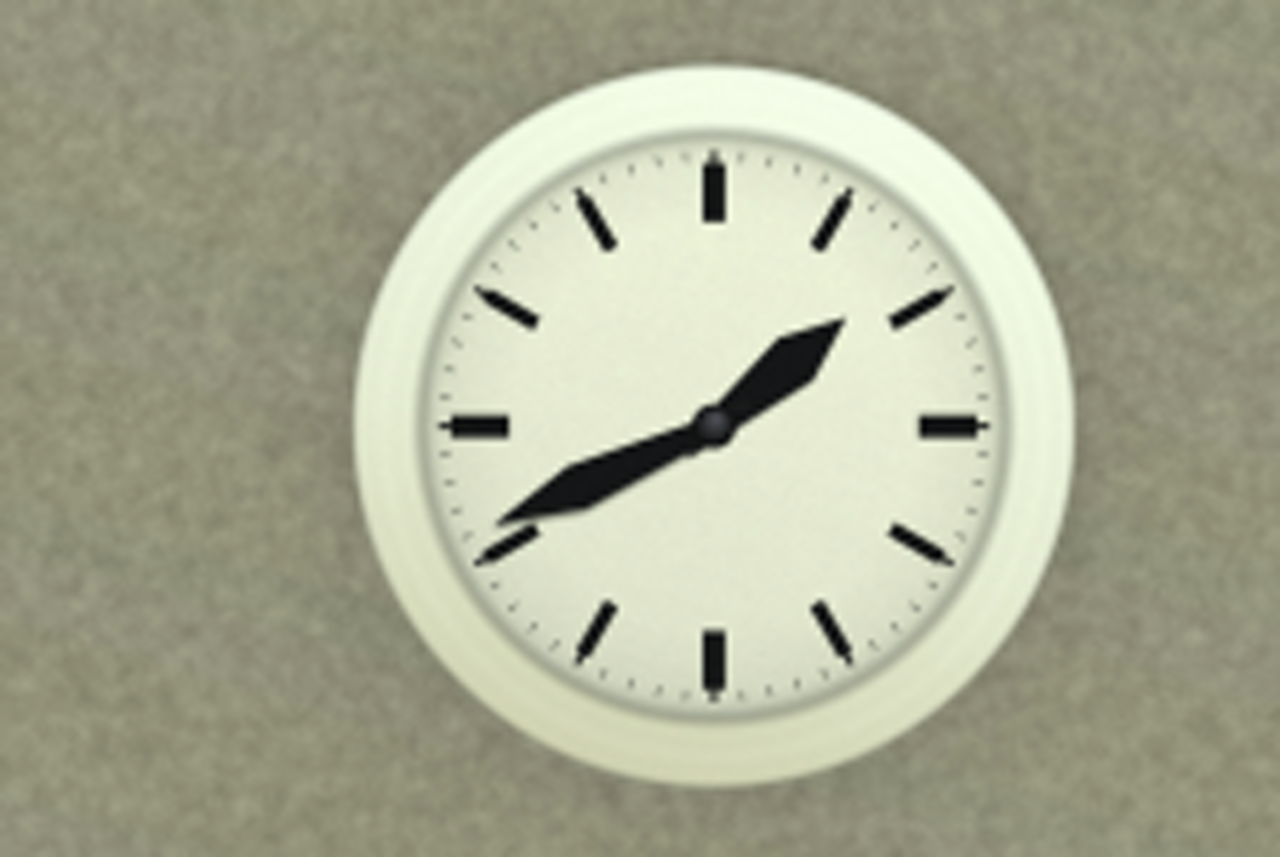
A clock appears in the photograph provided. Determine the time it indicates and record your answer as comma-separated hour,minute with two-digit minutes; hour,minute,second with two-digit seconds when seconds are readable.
1,41
